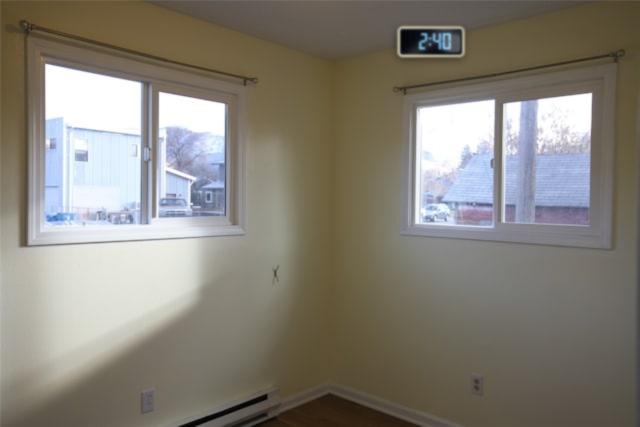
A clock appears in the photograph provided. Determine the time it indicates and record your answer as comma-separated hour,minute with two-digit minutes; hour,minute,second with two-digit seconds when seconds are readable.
2,40
